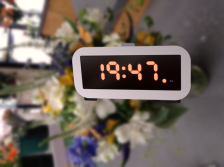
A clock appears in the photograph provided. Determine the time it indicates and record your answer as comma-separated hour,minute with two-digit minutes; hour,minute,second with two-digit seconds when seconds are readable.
19,47
